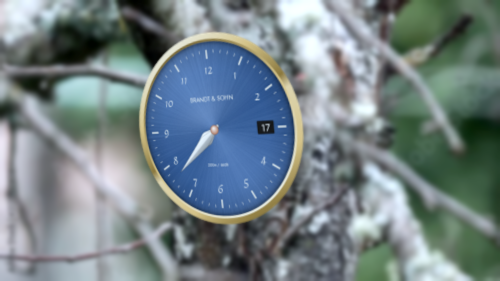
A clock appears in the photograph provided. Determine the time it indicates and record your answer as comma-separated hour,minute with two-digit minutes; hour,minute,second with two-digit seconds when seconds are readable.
7,38
